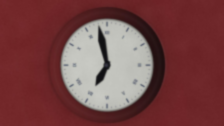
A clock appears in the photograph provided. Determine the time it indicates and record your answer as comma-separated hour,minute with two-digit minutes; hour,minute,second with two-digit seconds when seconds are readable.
6,58
